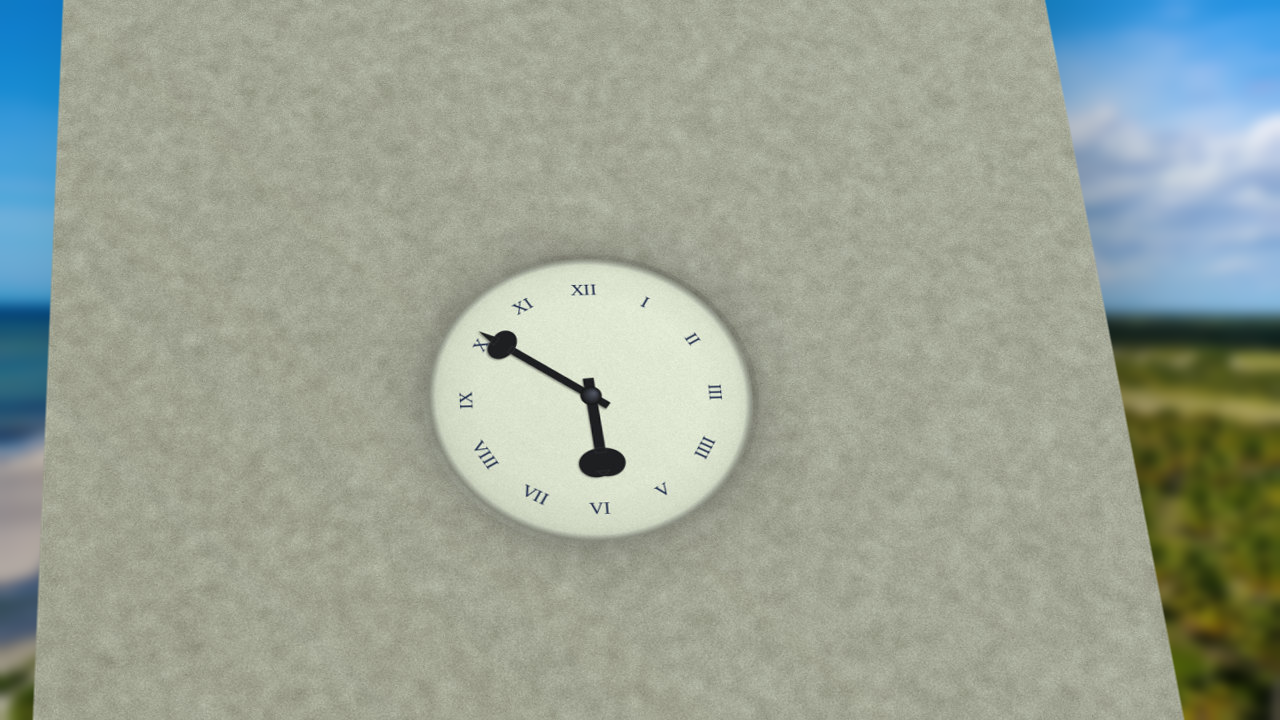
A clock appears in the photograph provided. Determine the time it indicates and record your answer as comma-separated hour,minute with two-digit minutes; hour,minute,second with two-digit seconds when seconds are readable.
5,51
